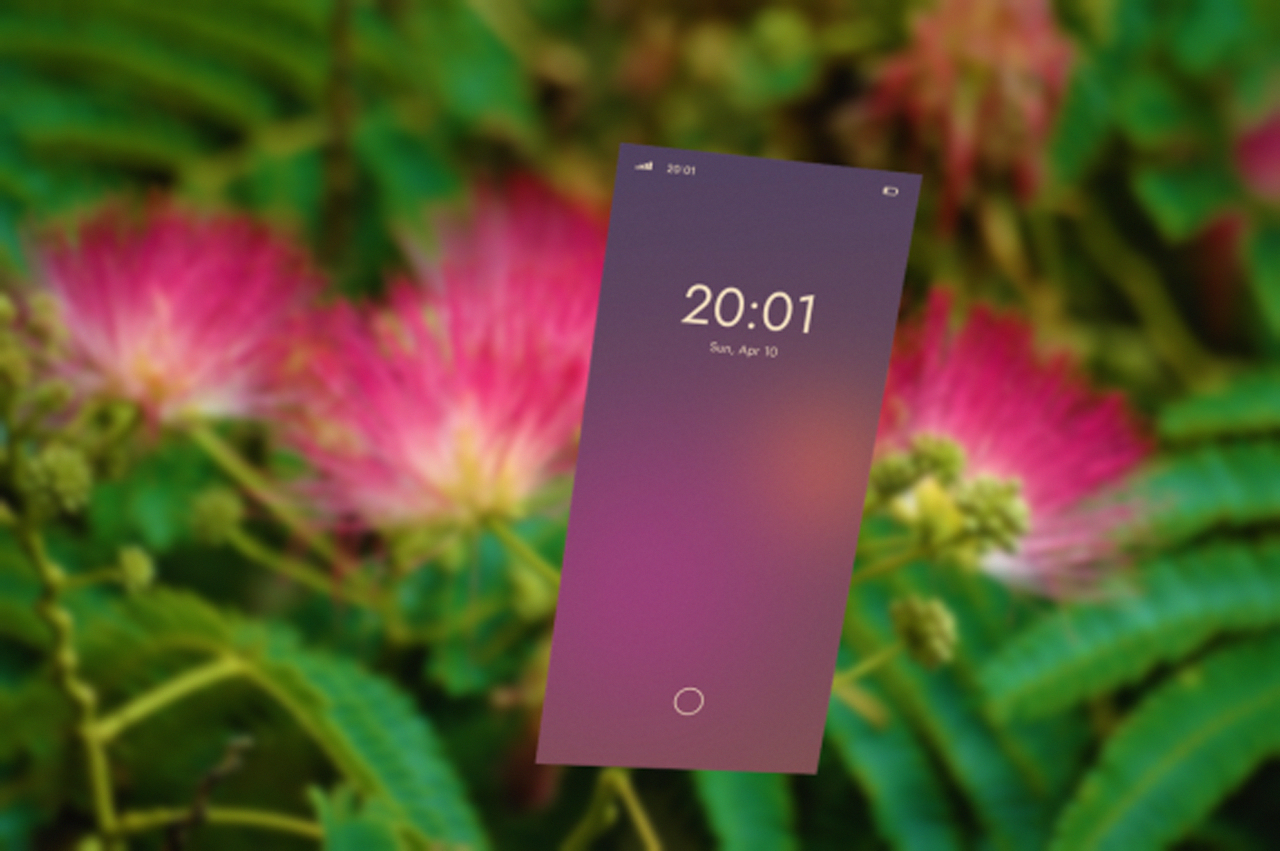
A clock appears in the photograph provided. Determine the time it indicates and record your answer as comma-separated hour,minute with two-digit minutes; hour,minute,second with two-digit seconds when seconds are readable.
20,01
